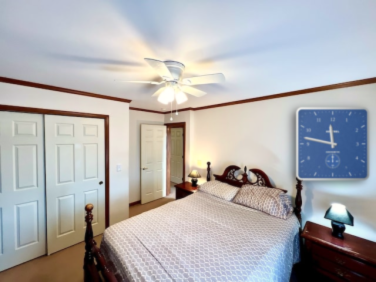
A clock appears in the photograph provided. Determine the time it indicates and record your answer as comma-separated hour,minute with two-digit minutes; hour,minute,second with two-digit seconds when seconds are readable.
11,47
